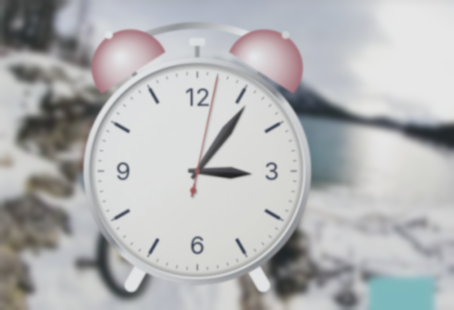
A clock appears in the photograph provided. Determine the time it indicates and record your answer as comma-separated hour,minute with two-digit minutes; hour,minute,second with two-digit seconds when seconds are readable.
3,06,02
